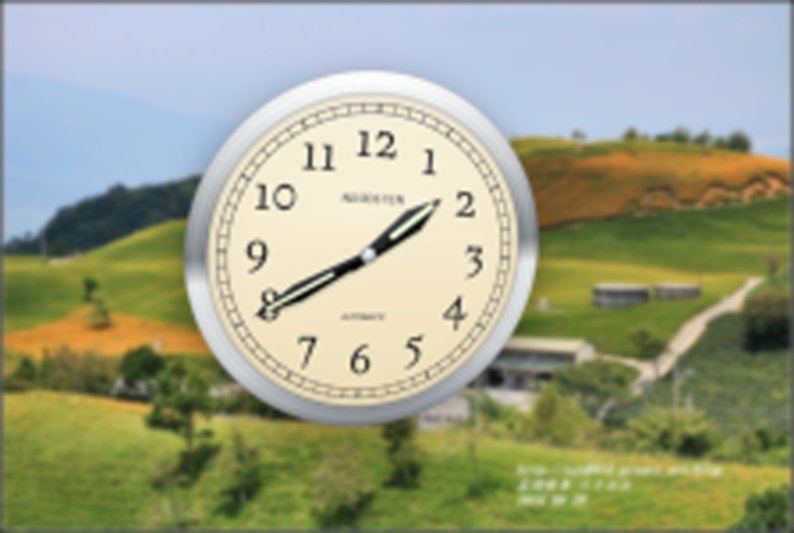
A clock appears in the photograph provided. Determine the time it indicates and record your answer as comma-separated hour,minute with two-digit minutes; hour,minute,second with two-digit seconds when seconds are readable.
1,40
